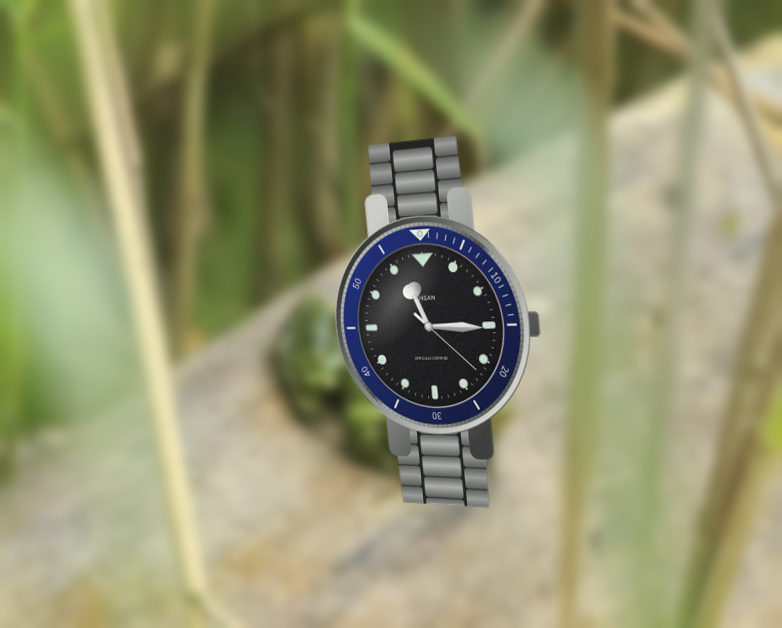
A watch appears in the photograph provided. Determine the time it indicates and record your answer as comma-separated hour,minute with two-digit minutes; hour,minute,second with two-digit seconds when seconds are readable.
11,15,22
